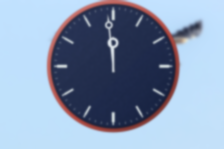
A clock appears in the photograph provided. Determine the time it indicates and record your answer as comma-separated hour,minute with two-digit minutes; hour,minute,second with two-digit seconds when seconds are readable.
11,59
